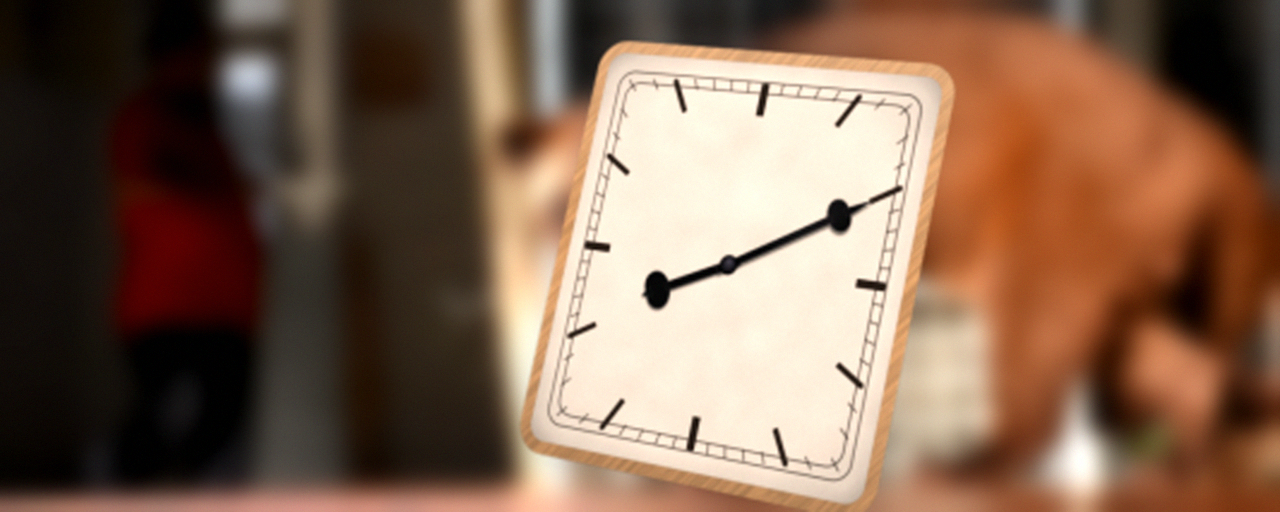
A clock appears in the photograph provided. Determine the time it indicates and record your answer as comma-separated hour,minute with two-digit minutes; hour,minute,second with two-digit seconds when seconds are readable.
8,10
